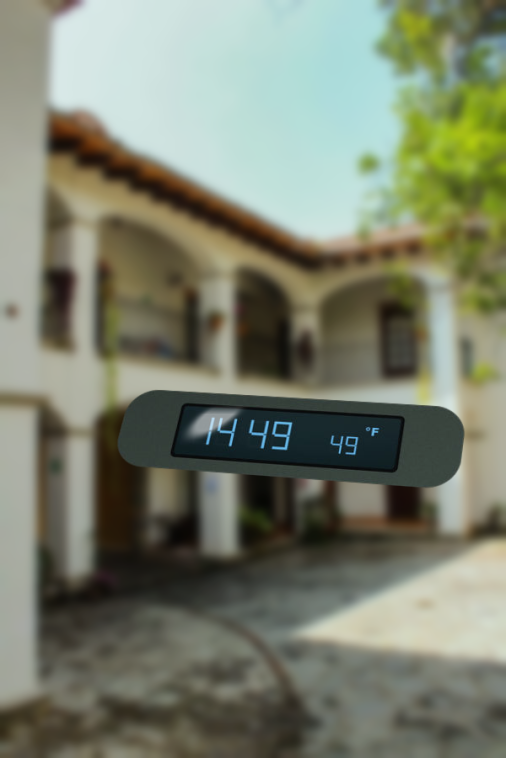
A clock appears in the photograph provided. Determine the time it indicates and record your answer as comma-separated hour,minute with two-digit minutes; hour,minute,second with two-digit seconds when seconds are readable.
14,49
